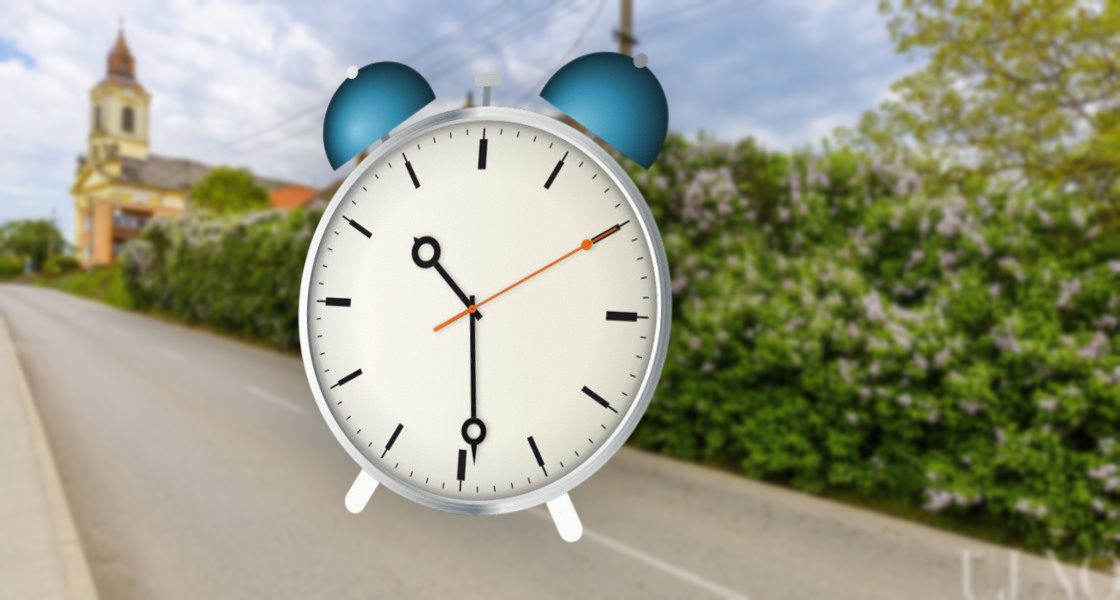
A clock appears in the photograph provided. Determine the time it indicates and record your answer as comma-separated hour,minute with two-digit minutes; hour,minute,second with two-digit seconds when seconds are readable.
10,29,10
